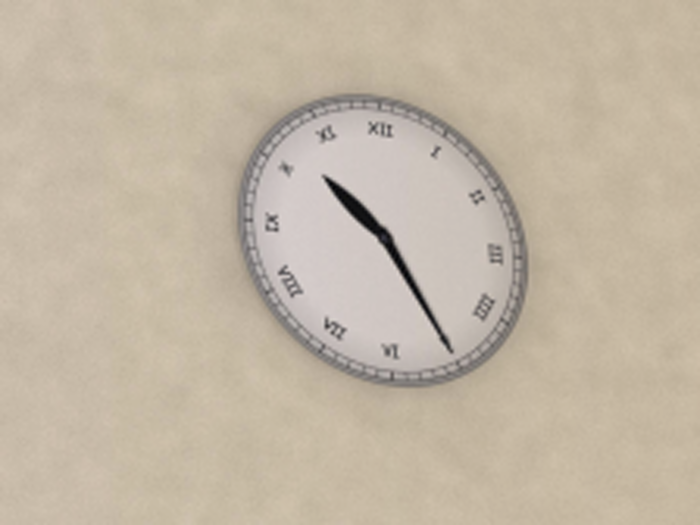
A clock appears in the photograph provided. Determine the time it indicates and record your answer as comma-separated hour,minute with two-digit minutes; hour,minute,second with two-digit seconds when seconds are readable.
10,25
